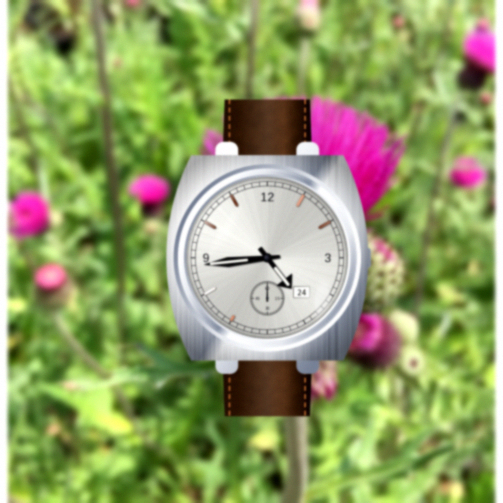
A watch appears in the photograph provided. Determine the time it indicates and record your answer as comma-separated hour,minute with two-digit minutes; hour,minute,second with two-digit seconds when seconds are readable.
4,44
